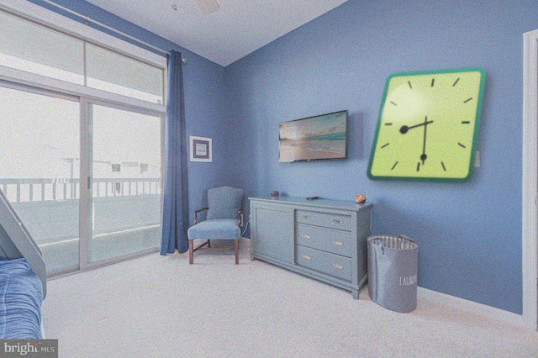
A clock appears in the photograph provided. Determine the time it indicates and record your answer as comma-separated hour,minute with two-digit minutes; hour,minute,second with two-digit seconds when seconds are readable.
8,29
